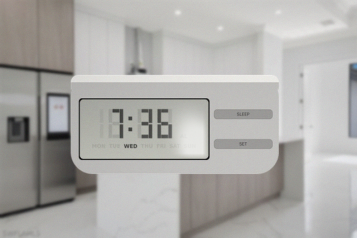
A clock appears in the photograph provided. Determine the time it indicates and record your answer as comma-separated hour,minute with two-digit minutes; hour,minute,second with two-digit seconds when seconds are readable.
7,36
